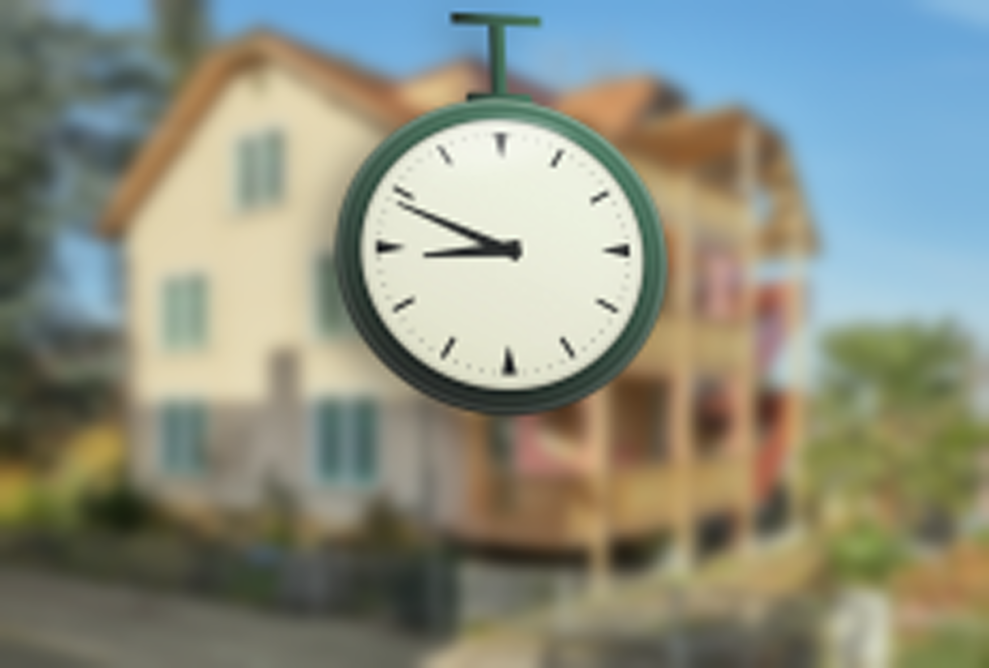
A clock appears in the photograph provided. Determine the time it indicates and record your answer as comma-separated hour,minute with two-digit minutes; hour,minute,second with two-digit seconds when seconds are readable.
8,49
